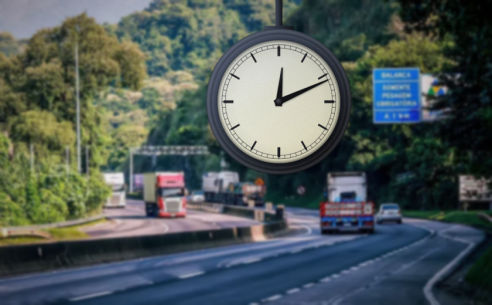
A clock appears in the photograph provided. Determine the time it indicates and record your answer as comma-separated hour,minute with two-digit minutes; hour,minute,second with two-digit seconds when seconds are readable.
12,11
